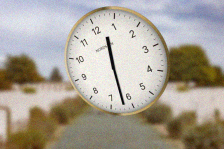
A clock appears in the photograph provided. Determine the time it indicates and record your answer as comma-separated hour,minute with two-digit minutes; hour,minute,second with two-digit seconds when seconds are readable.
12,32
